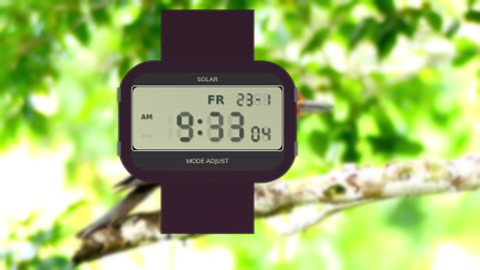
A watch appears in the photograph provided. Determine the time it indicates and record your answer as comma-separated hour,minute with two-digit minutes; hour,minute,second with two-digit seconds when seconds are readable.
9,33,04
